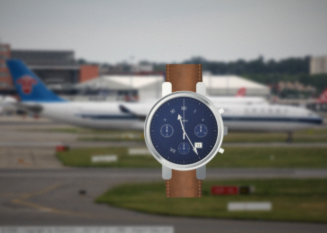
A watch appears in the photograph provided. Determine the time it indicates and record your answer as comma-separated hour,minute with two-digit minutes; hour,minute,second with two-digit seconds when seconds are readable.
11,25
